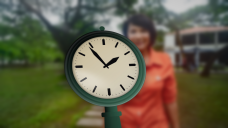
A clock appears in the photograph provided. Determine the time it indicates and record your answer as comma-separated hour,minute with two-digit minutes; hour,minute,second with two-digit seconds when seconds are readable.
1,54
